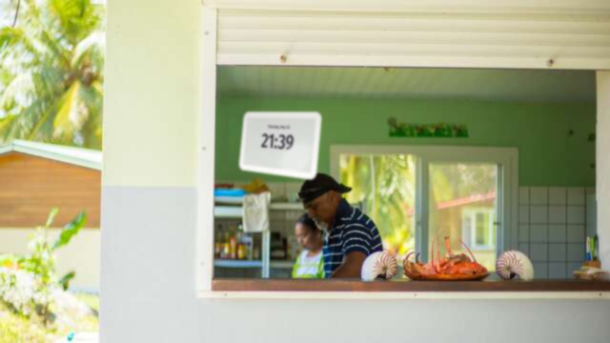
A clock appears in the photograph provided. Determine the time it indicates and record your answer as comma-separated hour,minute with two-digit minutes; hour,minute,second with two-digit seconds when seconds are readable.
21,39
